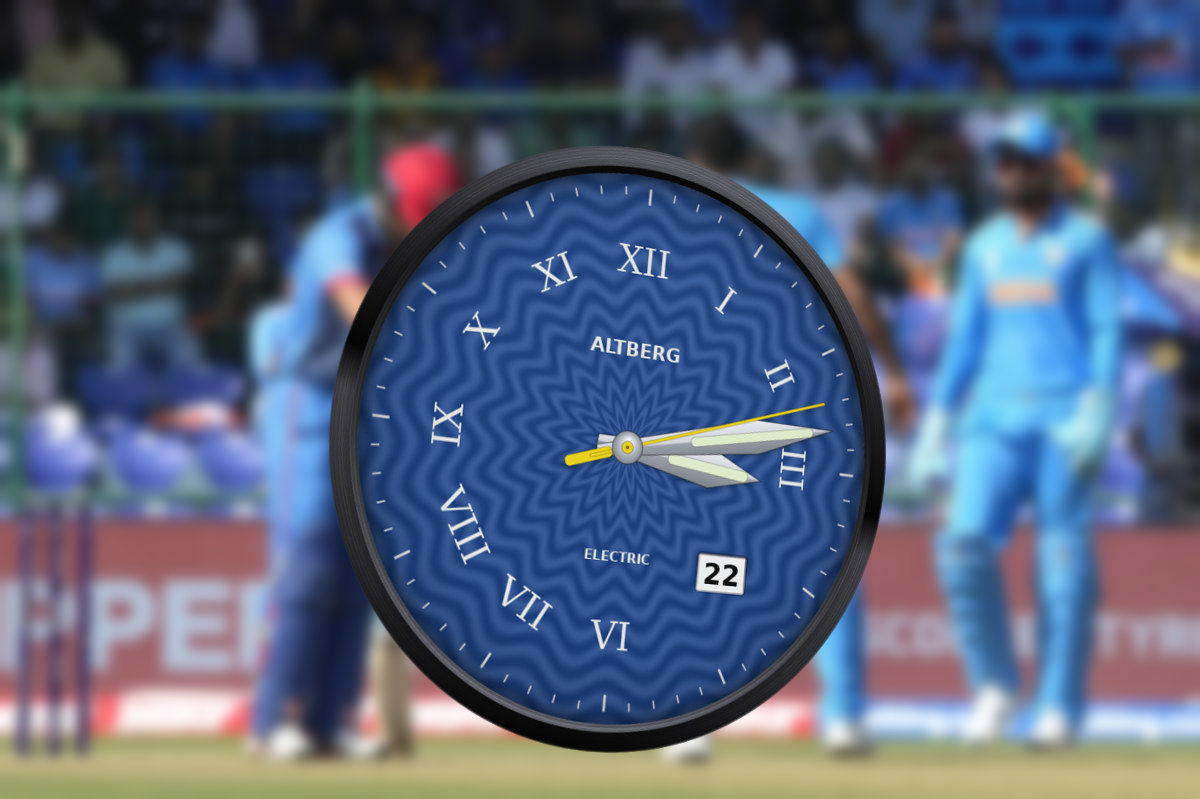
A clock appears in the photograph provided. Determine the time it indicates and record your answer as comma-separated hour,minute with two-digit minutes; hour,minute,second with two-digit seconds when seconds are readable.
3,13,12
